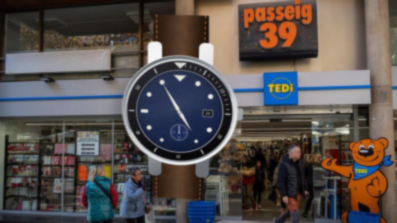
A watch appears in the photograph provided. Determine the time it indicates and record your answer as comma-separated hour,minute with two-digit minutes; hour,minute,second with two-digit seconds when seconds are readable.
4,55
